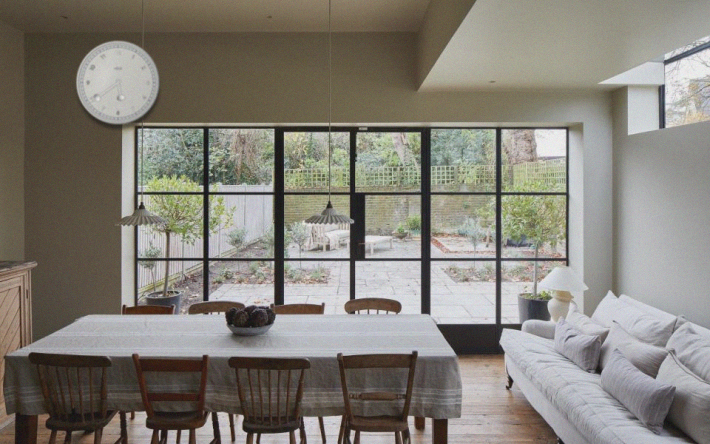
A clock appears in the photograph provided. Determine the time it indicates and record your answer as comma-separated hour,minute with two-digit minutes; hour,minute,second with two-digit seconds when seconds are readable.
5,39
